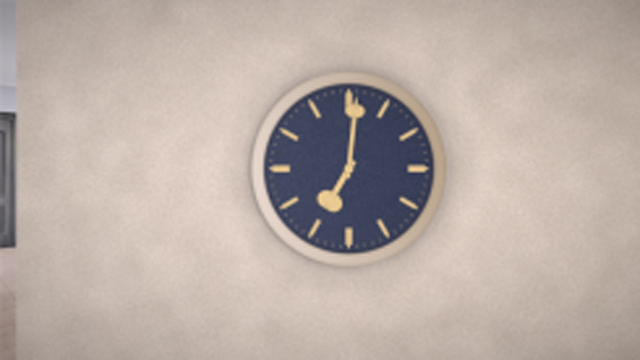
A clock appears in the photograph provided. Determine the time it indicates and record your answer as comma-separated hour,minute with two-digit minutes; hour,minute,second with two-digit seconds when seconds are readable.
7,01
